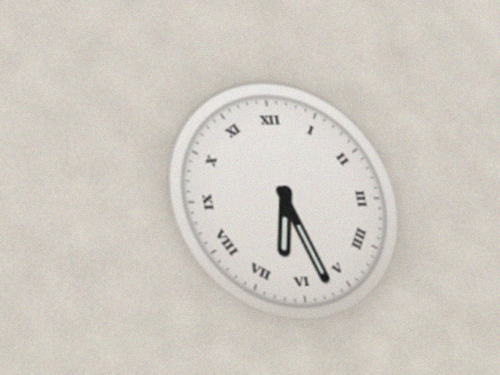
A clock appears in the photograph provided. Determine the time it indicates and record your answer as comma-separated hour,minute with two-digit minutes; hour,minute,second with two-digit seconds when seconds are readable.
6,27
